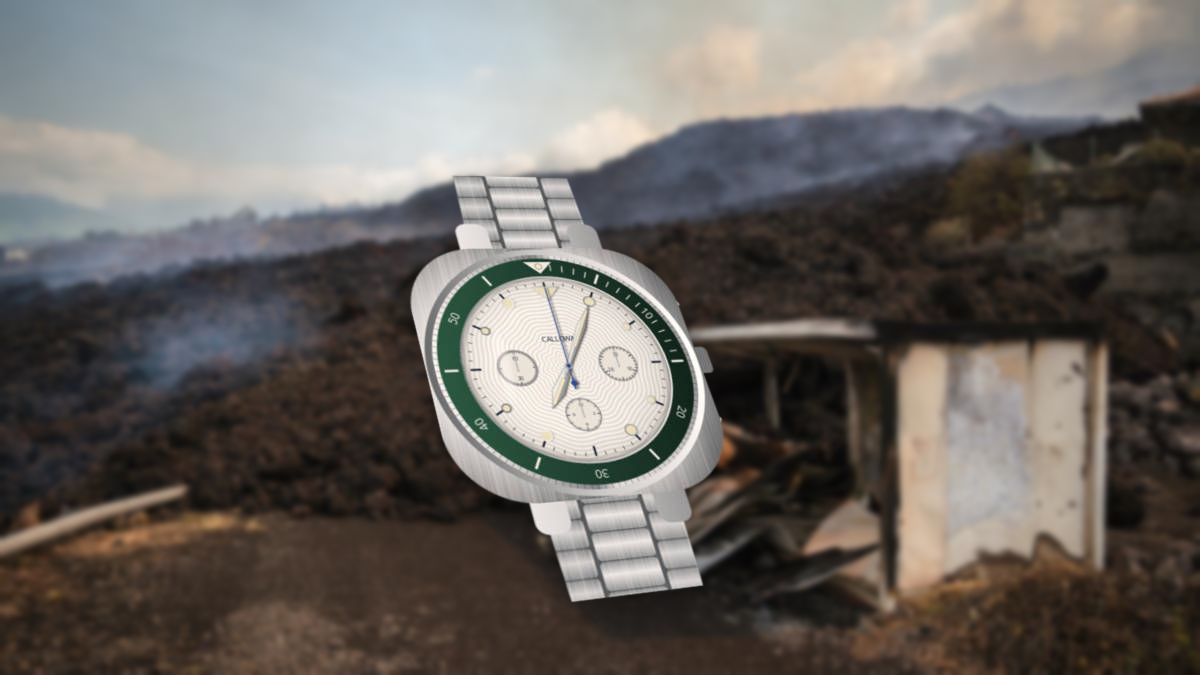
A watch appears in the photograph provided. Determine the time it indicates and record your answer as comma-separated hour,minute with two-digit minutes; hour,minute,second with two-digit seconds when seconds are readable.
7,05
